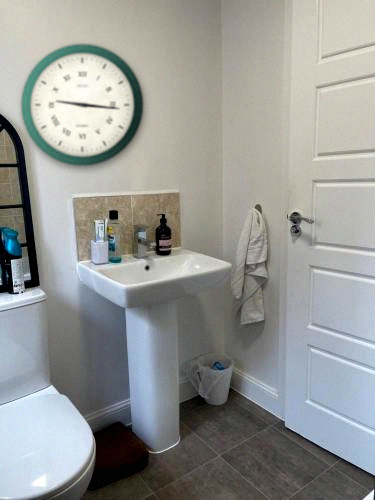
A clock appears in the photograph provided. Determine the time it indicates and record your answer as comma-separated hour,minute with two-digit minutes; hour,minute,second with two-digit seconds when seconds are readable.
9,16
